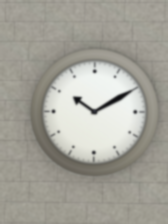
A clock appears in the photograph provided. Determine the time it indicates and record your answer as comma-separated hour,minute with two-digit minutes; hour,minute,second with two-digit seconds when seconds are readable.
10,10
